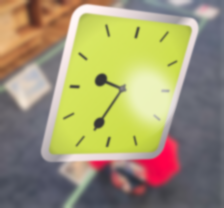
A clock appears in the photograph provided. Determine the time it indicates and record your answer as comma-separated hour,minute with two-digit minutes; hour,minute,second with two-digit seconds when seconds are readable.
9,34
